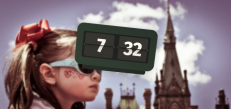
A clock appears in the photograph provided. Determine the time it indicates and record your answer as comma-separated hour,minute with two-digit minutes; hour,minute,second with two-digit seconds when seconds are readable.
7,32
